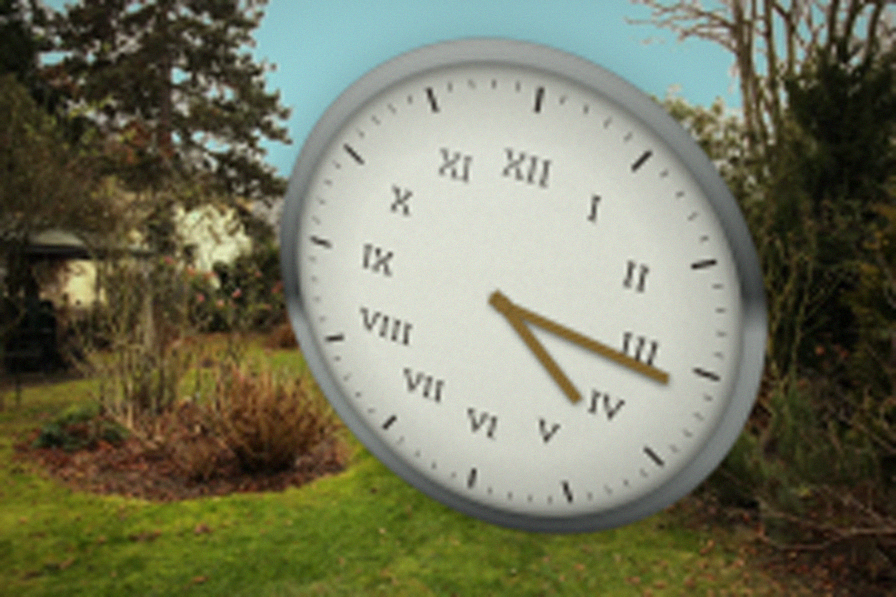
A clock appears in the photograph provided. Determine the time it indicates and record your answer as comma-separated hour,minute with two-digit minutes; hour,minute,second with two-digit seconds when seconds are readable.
4,16
